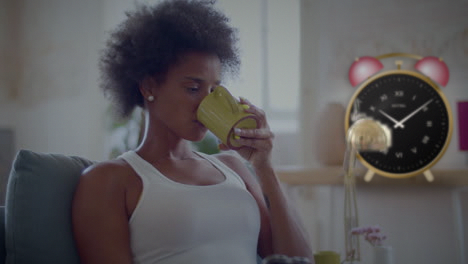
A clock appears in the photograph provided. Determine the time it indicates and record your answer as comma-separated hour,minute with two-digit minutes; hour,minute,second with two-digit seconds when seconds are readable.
10,09
